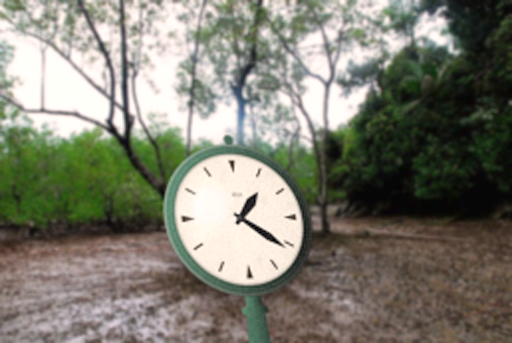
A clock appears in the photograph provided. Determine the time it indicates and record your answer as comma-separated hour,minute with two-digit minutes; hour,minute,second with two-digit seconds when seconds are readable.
1,21
